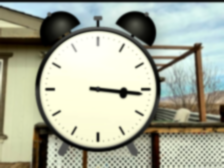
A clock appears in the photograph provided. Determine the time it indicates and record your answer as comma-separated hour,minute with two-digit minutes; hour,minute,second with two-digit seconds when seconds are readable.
3,16
